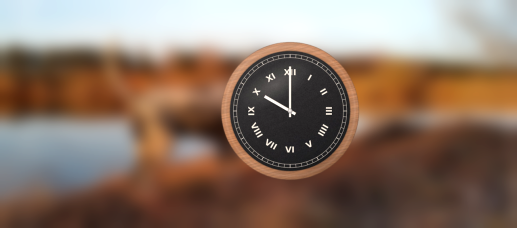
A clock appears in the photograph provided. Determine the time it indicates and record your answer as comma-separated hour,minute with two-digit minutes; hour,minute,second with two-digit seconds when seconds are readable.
10,00
